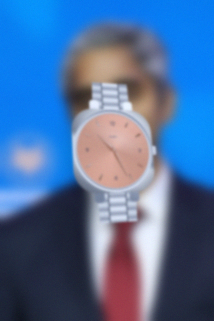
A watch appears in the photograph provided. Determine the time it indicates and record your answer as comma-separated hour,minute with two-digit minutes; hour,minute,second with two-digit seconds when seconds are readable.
10,26
